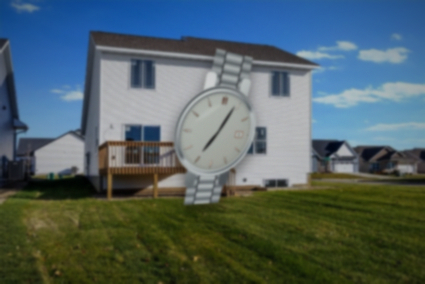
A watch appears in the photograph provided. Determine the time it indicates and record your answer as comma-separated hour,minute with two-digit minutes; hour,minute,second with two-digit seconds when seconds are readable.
7,04
